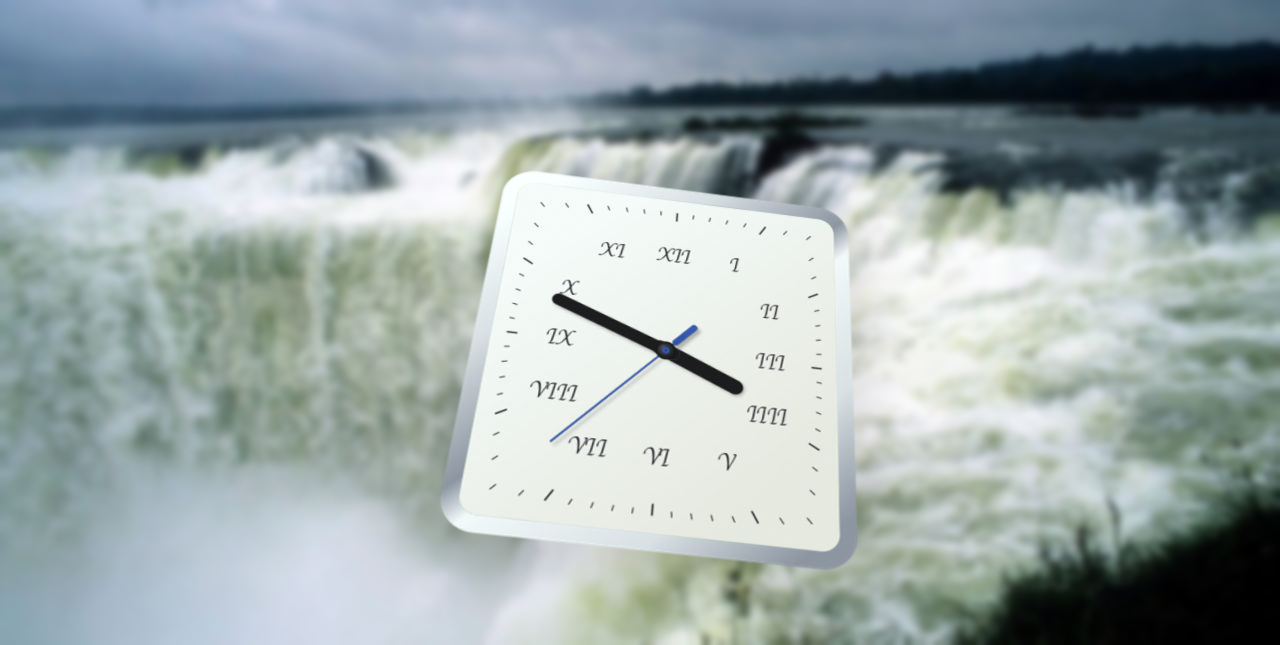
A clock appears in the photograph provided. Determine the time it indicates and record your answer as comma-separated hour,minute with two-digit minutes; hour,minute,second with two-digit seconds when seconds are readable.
3,48,37
